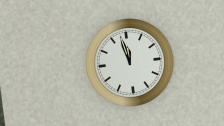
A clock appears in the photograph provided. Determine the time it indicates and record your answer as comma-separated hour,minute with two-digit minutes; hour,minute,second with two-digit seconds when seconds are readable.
11,58
